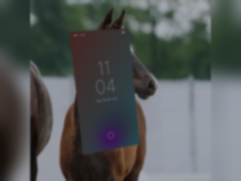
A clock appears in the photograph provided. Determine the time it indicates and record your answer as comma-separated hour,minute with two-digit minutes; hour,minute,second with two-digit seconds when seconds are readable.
11,04
